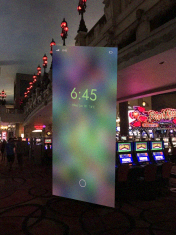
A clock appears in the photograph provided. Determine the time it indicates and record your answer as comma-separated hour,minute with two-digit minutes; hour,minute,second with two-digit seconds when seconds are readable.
6,45
